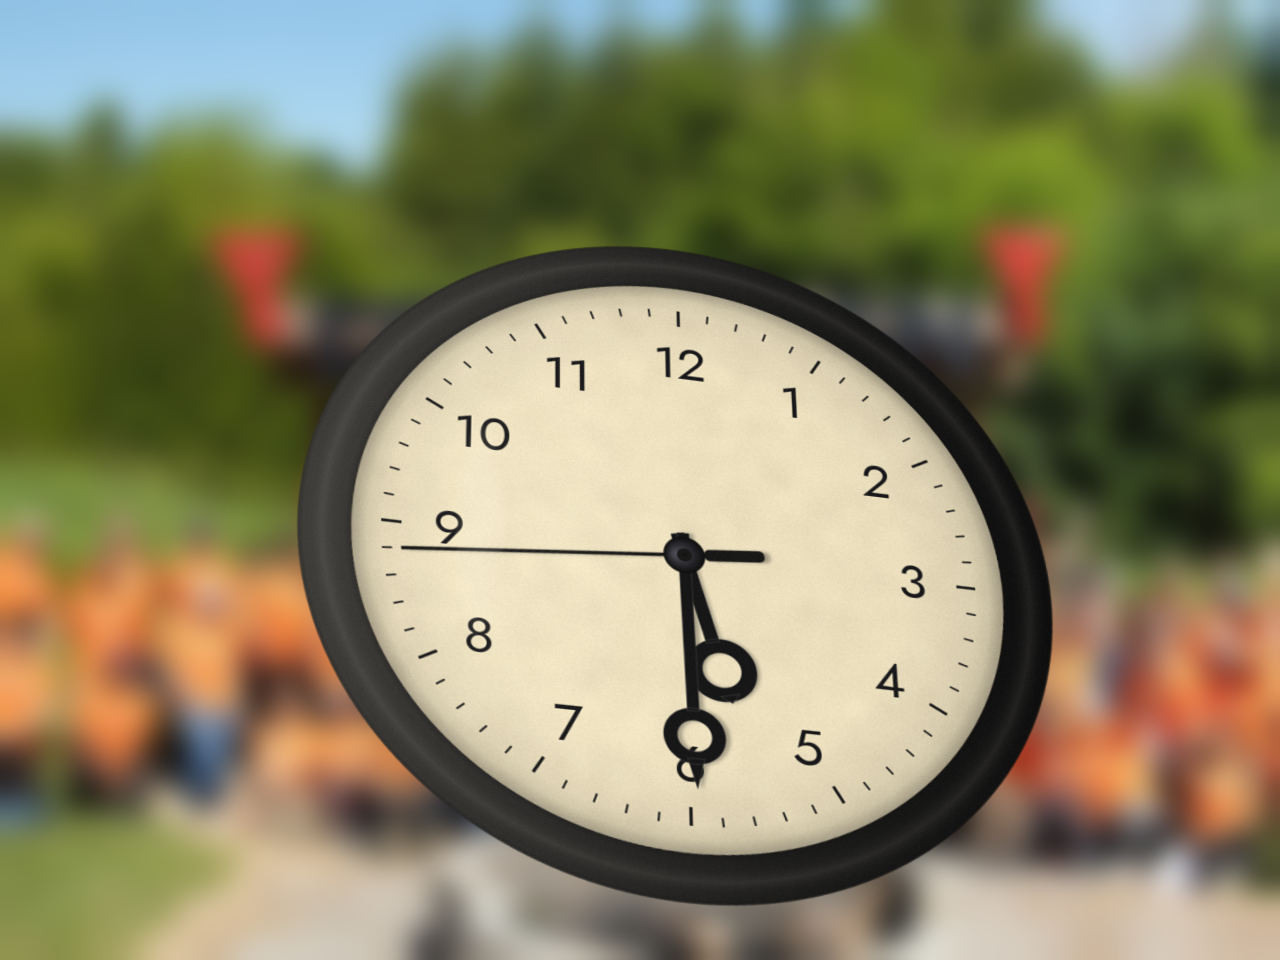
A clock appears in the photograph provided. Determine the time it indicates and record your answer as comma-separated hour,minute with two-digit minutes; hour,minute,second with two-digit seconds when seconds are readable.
5,29,44
